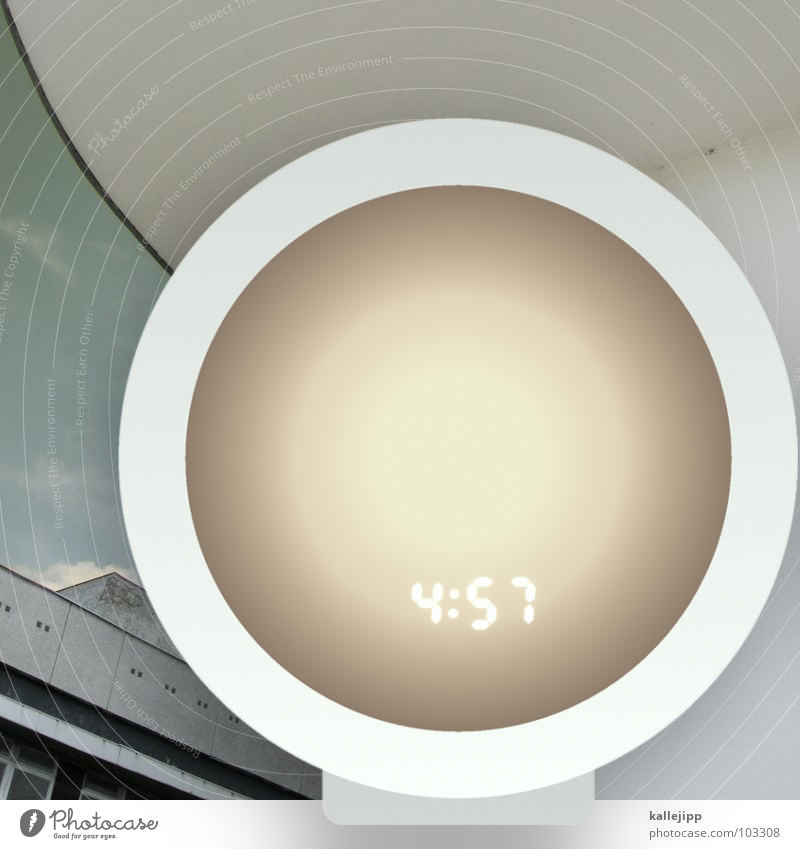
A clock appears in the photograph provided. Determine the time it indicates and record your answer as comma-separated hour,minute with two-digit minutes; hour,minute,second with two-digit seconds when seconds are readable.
4,57
